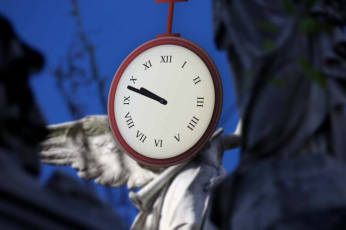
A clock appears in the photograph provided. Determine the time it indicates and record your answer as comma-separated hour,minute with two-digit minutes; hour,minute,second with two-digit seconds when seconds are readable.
9,48
